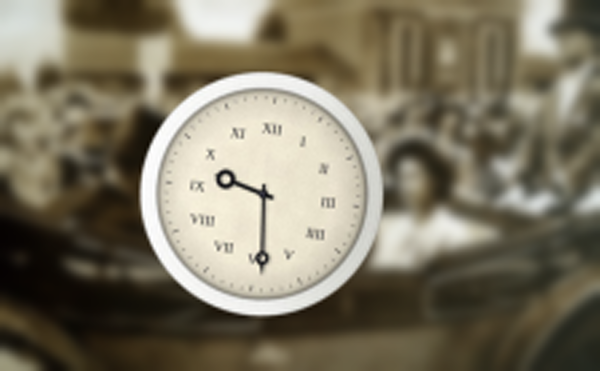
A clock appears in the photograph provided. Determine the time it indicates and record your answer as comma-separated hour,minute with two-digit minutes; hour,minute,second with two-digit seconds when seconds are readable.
9,29
